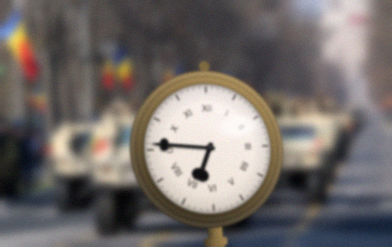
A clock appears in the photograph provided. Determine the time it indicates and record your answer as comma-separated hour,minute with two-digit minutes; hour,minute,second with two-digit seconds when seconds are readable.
6,46
